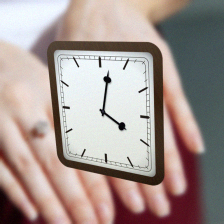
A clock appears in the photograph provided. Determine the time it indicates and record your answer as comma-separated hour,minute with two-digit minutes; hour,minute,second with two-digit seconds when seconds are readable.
4,02
